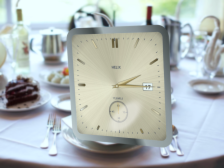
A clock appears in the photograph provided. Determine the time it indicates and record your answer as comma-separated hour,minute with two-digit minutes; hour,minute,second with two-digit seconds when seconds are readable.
2,15
